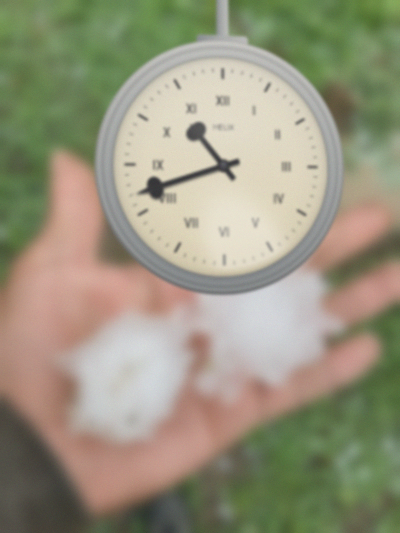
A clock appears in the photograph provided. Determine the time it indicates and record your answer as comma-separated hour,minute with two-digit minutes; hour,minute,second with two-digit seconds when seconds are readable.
10,42
